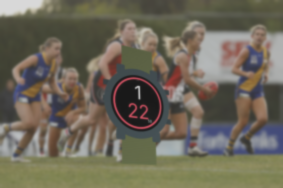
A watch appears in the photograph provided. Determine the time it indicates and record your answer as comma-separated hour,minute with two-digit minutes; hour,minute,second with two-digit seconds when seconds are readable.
1,22
